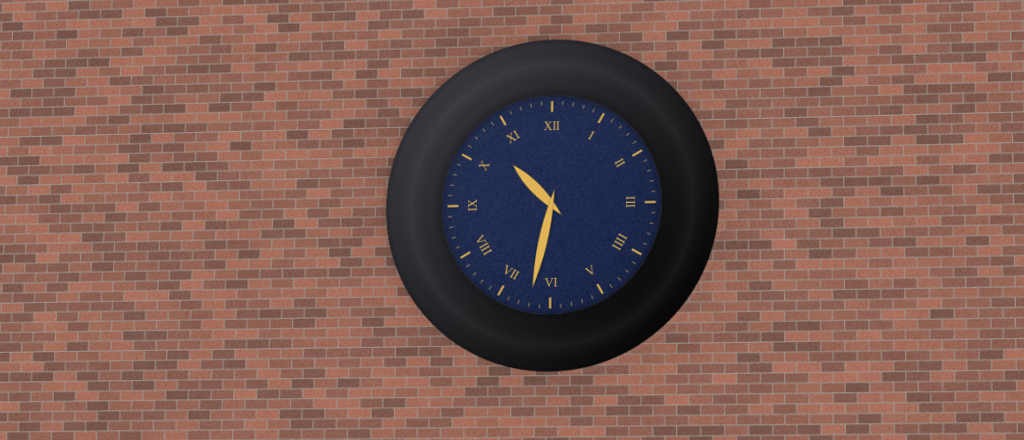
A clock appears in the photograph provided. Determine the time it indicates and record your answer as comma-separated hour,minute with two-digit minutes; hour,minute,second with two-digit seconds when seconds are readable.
10,32
